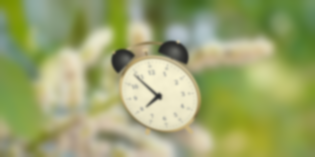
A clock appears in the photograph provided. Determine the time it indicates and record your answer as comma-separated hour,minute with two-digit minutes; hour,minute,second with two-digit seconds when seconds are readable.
7,54
